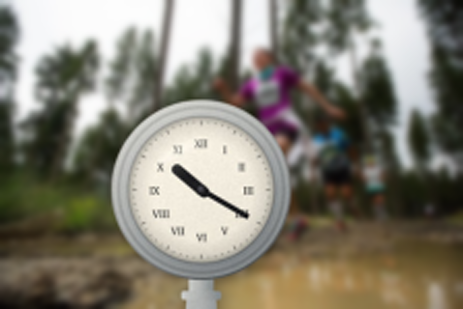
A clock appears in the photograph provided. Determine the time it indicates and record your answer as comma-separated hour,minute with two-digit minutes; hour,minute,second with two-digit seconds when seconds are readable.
10,20
